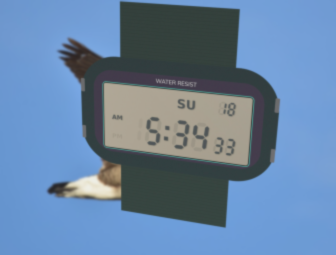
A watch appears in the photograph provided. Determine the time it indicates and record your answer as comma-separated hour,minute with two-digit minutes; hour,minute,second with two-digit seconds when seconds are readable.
5,34,33
